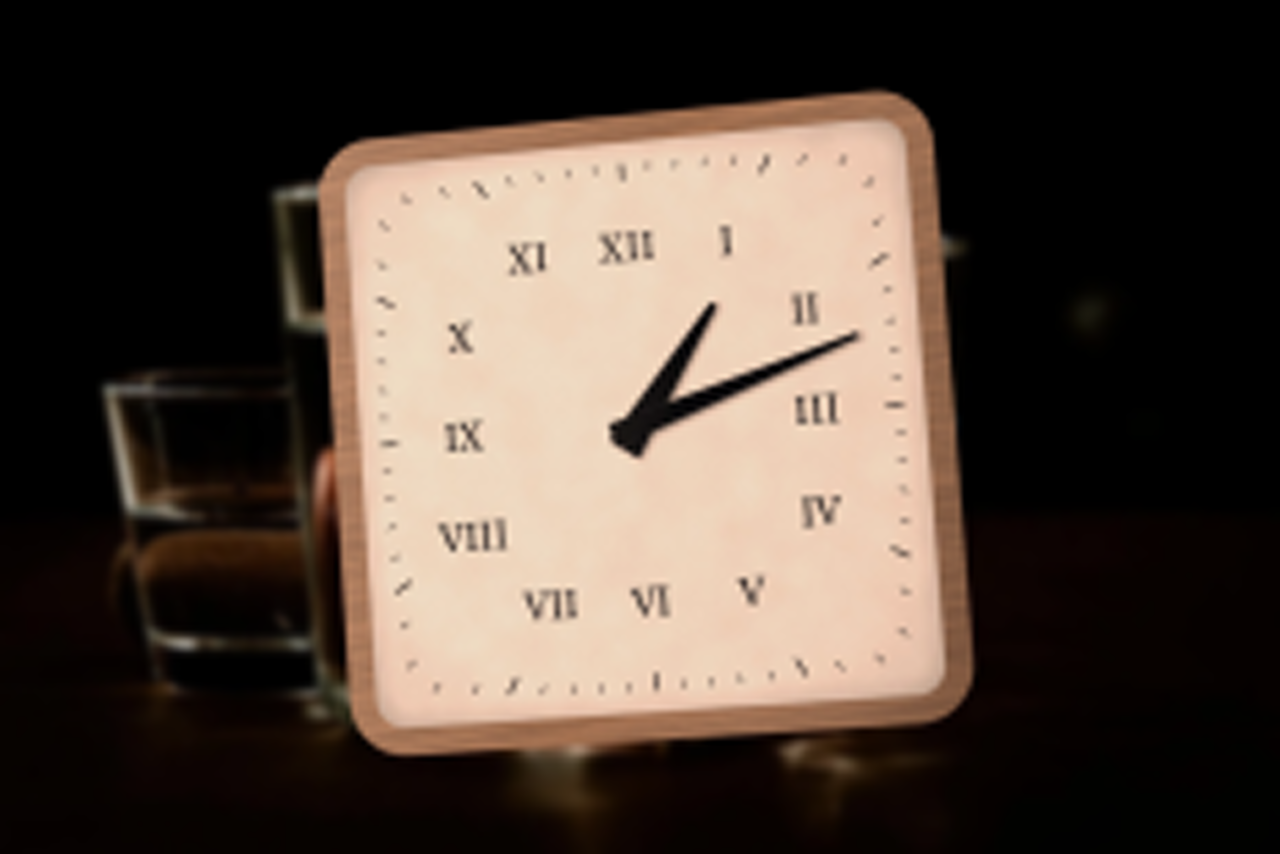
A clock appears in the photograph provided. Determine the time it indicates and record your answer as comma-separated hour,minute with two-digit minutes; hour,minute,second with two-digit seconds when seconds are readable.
1,12
